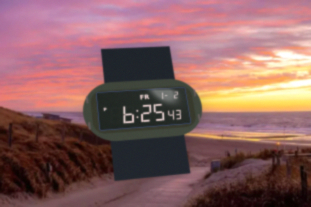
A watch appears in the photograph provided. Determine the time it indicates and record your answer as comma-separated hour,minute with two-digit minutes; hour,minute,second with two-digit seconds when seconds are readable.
6,25
